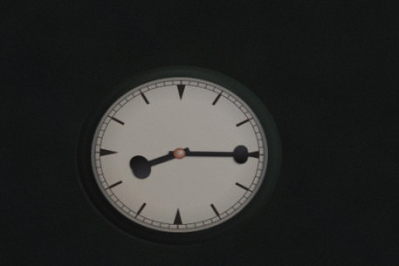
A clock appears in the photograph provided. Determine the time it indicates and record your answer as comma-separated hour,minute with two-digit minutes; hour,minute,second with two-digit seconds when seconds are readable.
8,15
